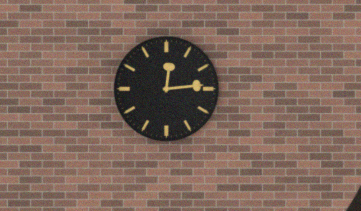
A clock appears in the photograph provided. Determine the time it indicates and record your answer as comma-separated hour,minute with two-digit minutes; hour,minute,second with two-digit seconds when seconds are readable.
12,14
